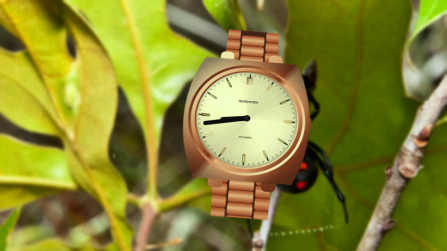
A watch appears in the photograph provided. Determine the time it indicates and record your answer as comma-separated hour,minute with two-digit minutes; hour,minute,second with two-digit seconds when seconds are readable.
8,43
